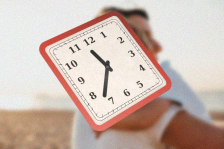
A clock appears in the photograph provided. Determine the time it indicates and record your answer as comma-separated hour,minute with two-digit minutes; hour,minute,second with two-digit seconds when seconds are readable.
11,37
